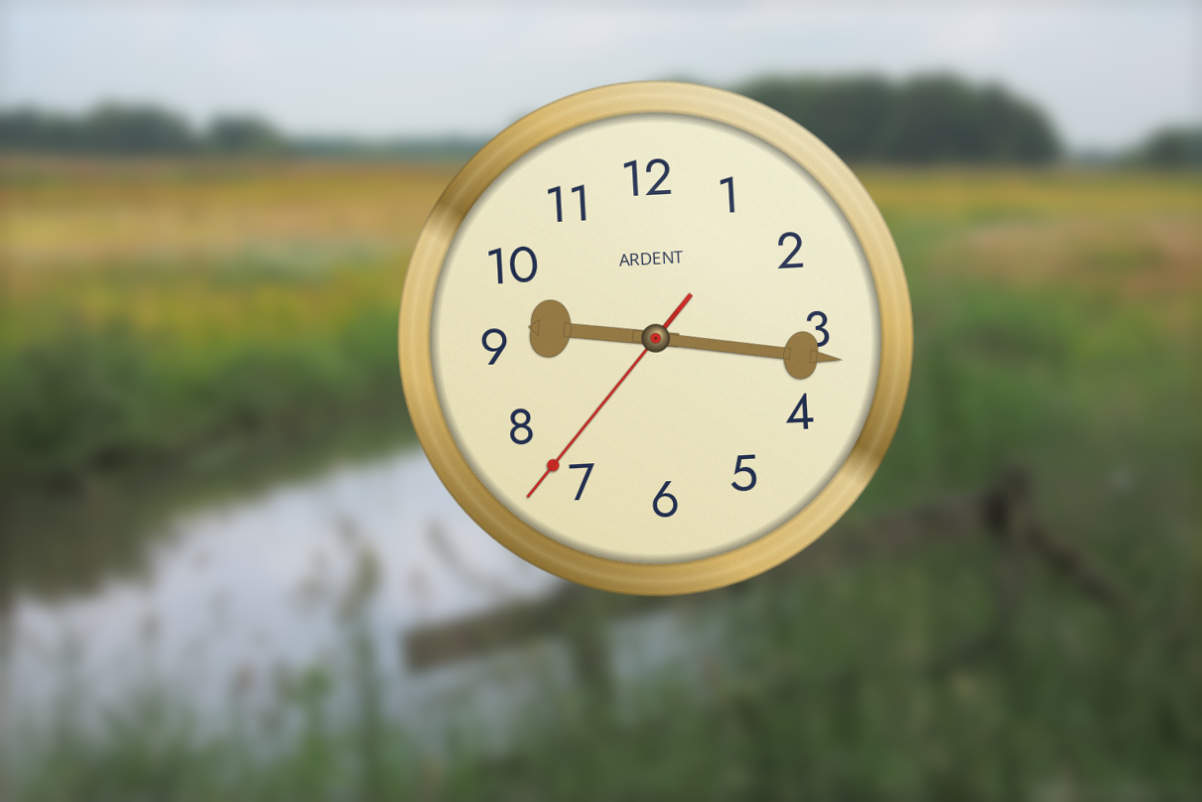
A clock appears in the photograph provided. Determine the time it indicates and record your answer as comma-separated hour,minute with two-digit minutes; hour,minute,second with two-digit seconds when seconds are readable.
9,16,37
